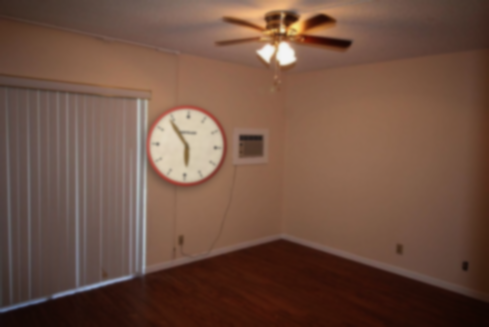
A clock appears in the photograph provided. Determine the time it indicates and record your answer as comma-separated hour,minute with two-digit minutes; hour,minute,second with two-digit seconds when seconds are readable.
5,54
